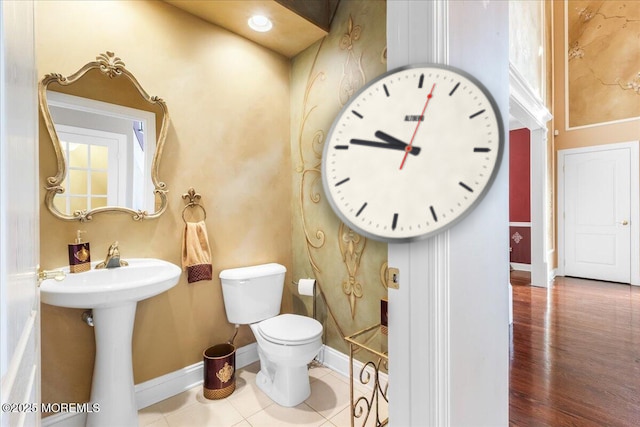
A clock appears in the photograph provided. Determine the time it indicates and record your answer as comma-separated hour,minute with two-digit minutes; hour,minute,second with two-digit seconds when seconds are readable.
9,46,02
